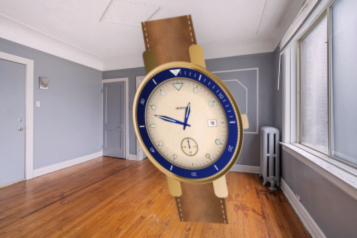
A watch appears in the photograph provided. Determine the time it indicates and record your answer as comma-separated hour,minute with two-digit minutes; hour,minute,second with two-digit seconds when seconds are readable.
12,48
